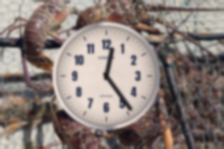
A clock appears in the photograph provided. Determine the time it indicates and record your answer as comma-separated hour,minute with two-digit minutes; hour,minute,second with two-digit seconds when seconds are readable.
12,24
